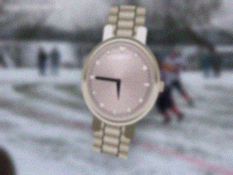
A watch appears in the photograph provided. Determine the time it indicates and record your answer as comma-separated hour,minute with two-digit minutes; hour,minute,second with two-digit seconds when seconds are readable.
5,45
